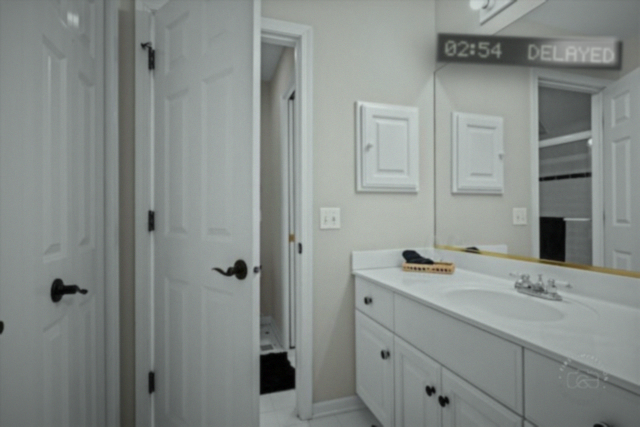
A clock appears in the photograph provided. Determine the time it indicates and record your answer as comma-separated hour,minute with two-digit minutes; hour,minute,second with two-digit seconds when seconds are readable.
2,54
